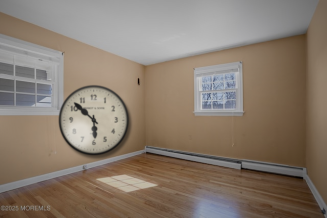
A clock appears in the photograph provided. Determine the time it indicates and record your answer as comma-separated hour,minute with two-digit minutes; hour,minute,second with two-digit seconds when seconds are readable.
5,52
